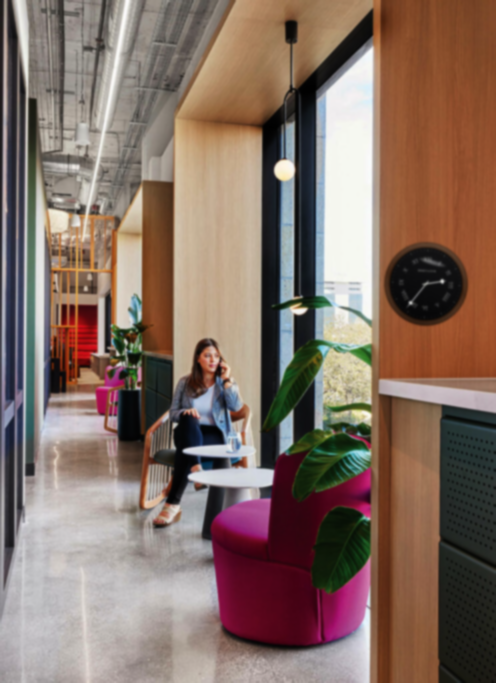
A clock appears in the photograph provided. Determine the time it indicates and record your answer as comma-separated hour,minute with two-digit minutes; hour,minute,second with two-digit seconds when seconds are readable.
2,36
